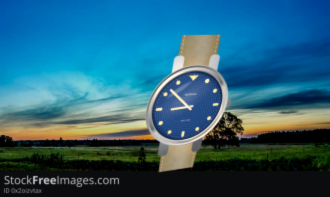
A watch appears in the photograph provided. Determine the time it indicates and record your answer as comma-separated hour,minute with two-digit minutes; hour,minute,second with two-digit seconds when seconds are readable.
8,52
